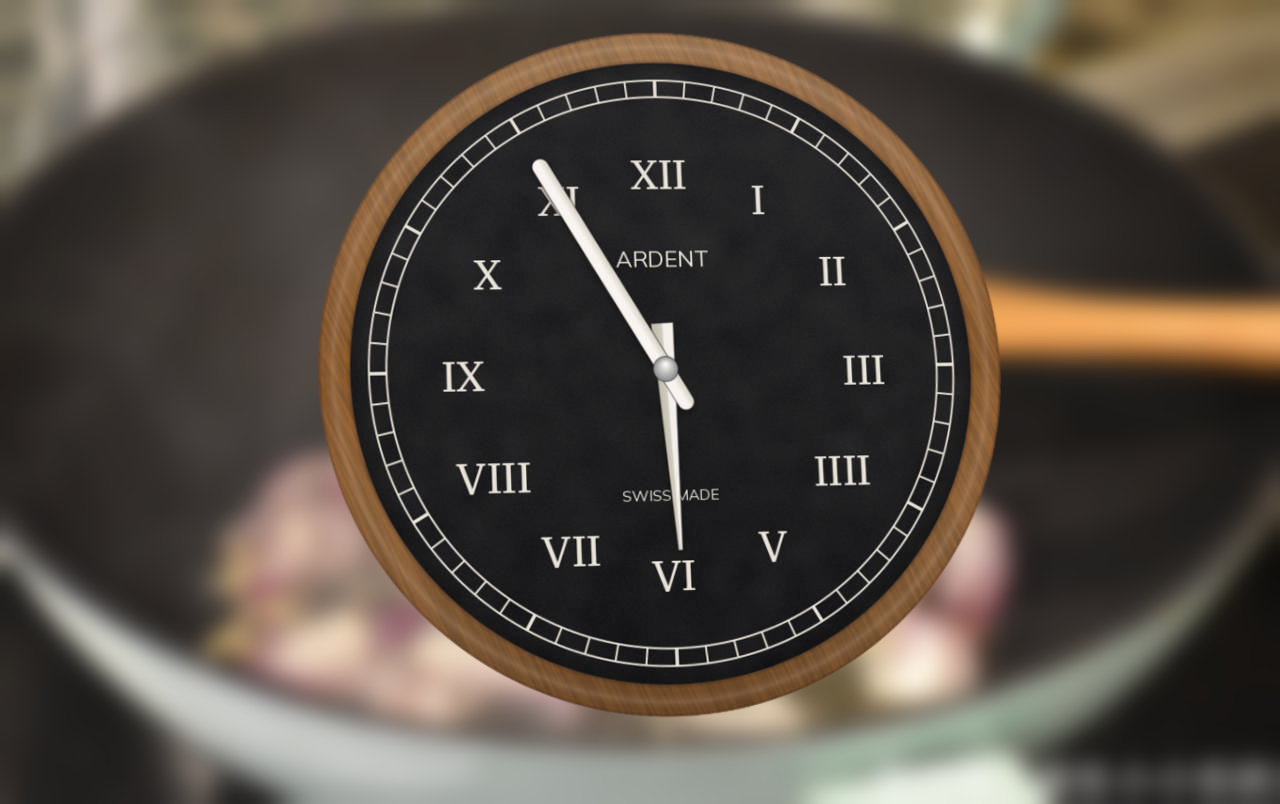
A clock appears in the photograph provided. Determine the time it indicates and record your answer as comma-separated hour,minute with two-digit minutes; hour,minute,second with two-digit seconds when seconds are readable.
5,55
